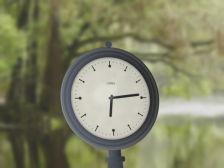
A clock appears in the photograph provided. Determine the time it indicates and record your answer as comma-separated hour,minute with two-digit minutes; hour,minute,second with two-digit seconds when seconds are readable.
6,14
